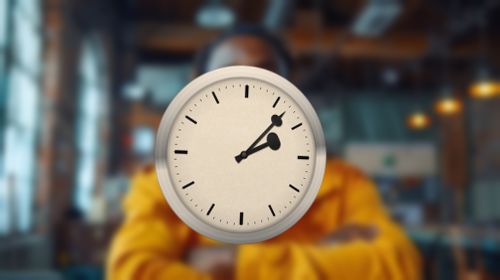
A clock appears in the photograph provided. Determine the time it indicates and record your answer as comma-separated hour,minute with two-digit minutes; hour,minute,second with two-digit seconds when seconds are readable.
2,07
